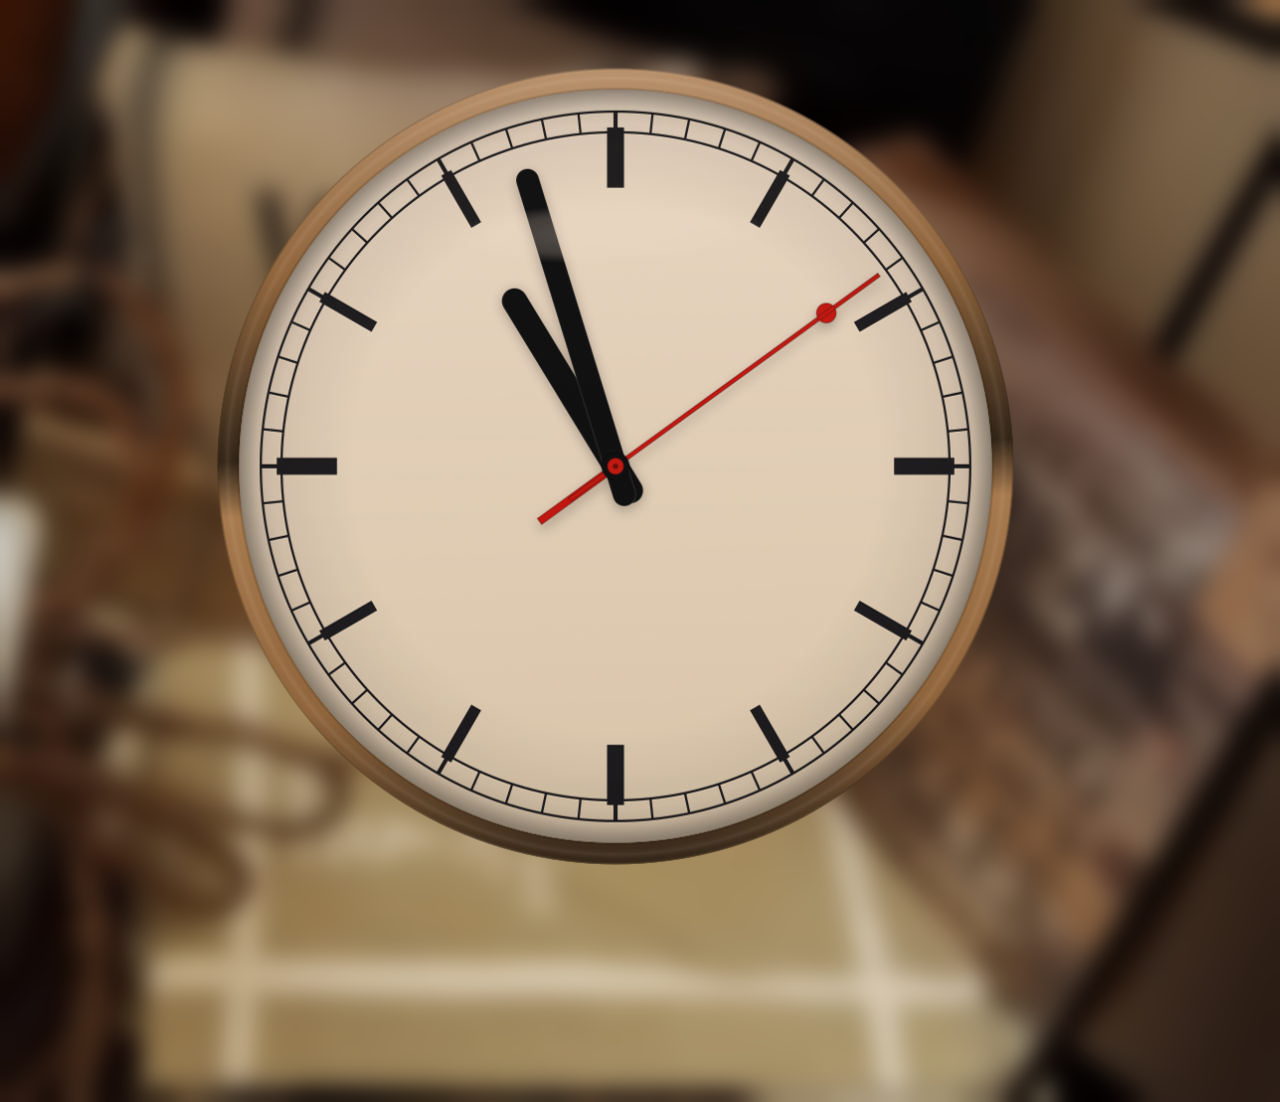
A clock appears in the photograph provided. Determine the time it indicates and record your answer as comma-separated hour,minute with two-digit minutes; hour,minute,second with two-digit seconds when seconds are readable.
10,57,09
